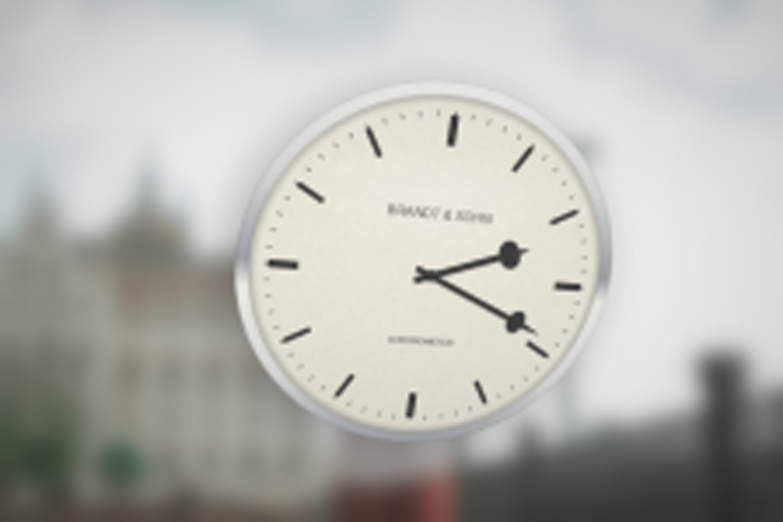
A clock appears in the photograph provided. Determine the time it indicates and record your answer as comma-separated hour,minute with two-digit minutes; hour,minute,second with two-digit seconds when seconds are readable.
2,19
